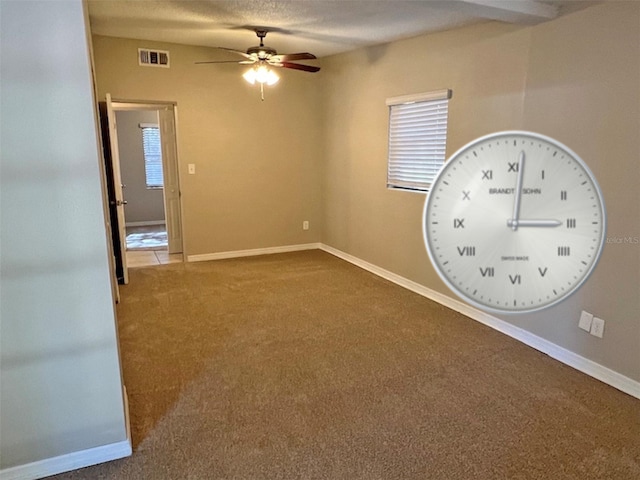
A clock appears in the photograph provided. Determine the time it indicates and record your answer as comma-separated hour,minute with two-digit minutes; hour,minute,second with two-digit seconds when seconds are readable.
3,01
